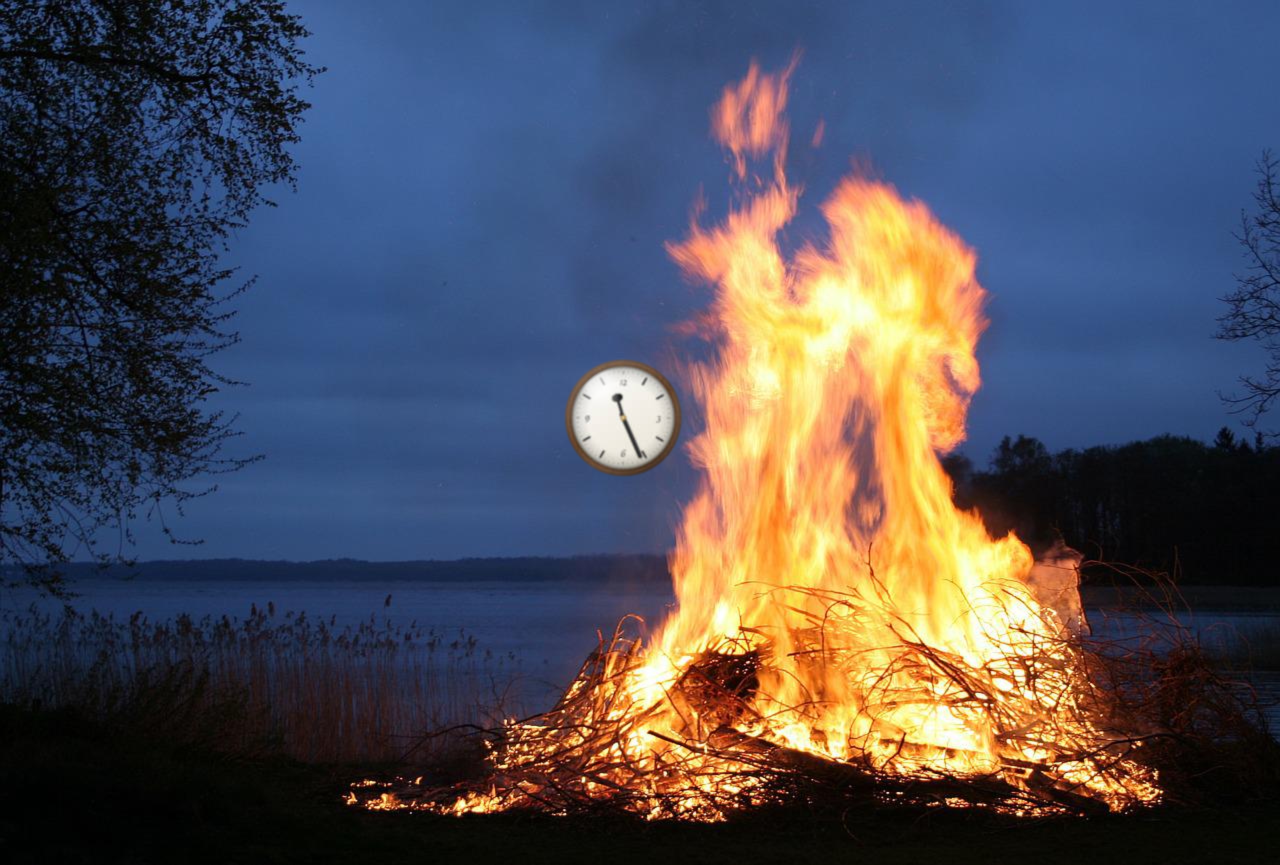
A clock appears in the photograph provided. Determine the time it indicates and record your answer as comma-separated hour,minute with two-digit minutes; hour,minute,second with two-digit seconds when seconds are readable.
11,26
